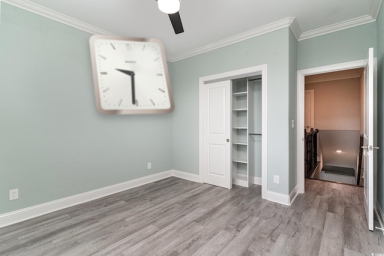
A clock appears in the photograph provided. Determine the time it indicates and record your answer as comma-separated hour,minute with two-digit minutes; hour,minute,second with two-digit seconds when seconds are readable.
9,31
